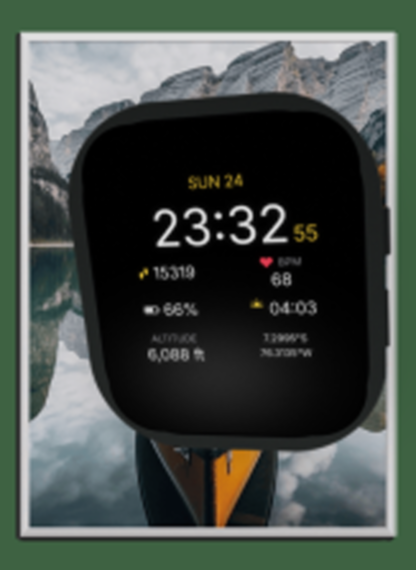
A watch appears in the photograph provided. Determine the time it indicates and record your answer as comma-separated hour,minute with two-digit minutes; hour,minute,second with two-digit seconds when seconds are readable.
23,32,55
